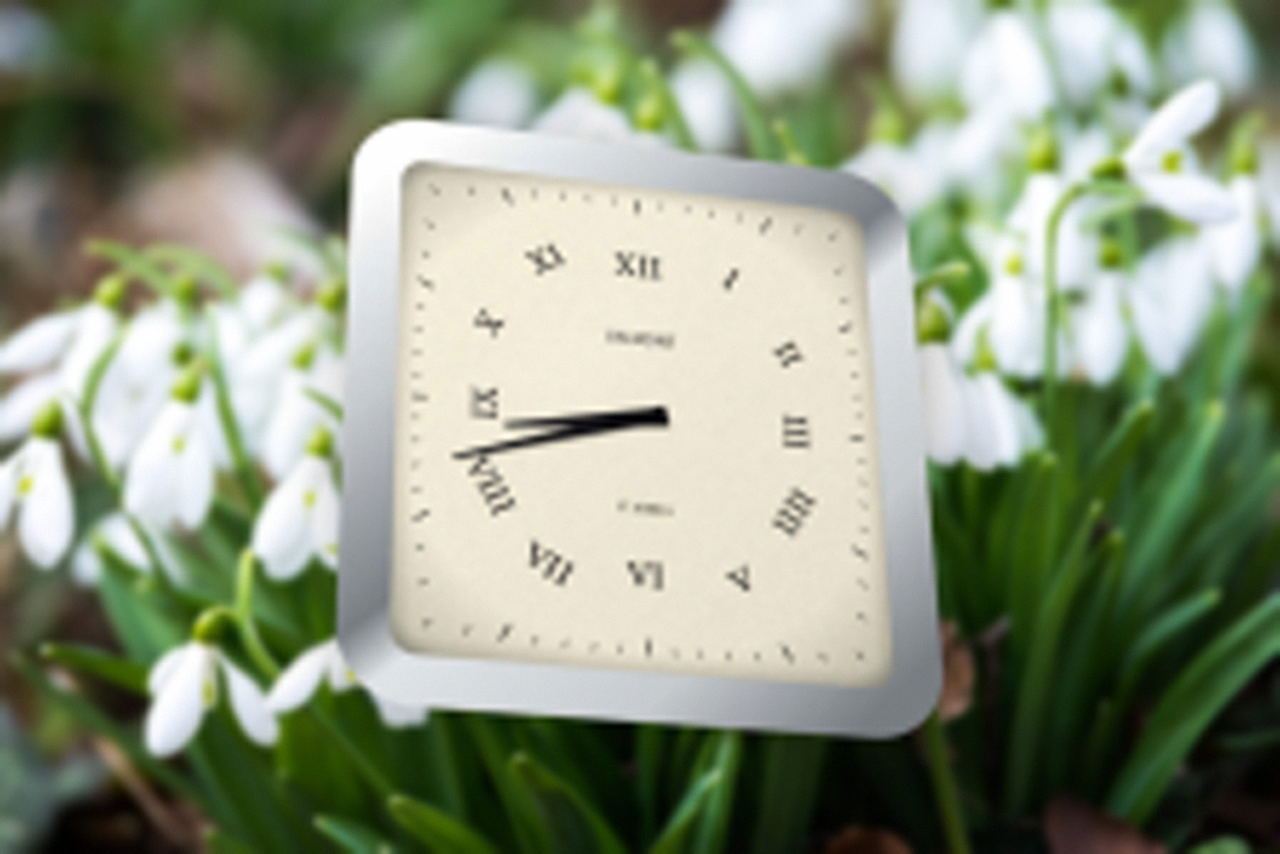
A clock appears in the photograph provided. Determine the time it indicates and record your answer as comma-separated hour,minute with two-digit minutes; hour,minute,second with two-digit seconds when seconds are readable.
8,42
